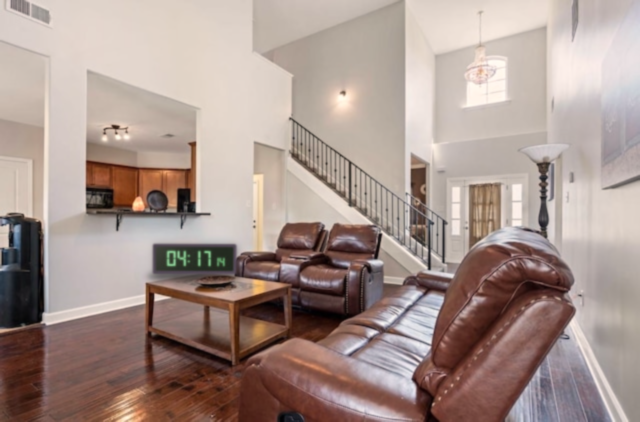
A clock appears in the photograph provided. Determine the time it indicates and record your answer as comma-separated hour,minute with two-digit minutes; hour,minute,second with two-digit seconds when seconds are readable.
4,17
